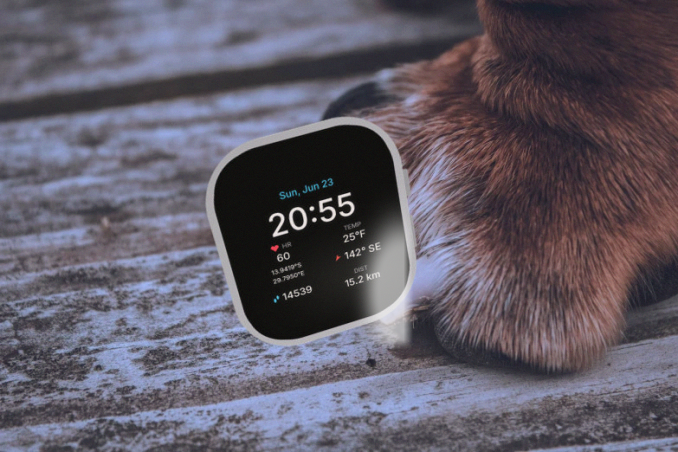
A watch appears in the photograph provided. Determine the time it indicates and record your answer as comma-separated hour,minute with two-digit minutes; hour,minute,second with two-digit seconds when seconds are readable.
20,55
